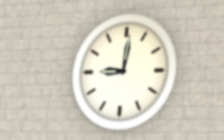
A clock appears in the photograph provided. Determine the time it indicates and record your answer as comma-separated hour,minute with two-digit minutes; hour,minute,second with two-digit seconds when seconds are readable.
9,01
